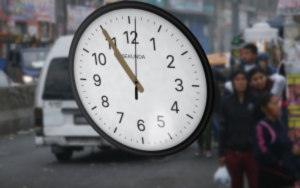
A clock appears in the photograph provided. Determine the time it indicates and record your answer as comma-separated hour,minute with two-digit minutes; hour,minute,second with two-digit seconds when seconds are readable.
10,55,01
